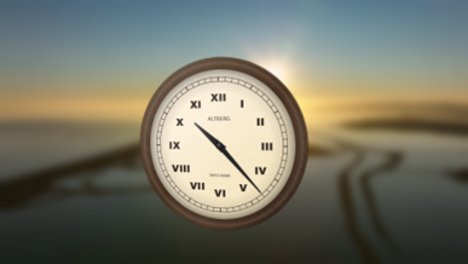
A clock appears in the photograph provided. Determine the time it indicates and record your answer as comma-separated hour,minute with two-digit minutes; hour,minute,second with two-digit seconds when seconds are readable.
10,23
